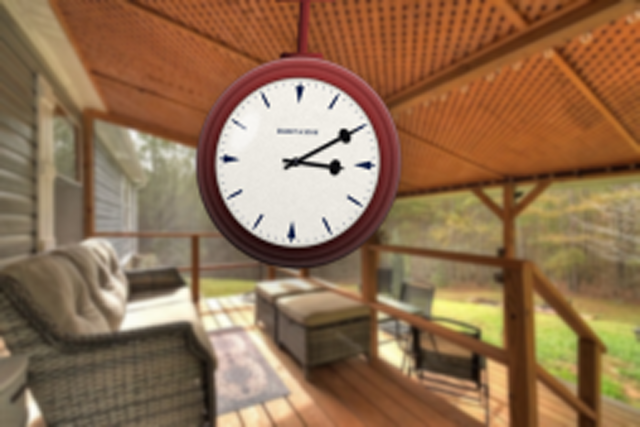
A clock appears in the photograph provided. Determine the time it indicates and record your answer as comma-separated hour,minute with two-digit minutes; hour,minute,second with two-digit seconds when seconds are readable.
3,10
